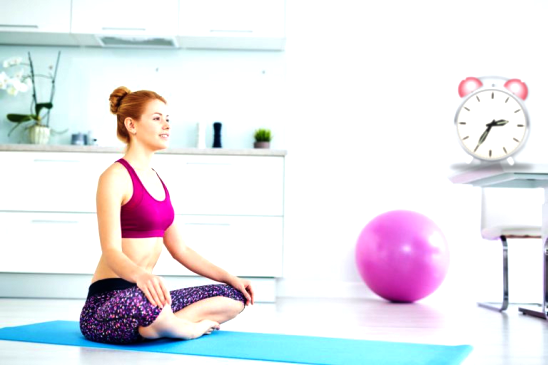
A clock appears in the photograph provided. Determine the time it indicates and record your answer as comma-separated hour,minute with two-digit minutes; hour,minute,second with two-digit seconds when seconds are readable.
2,35
